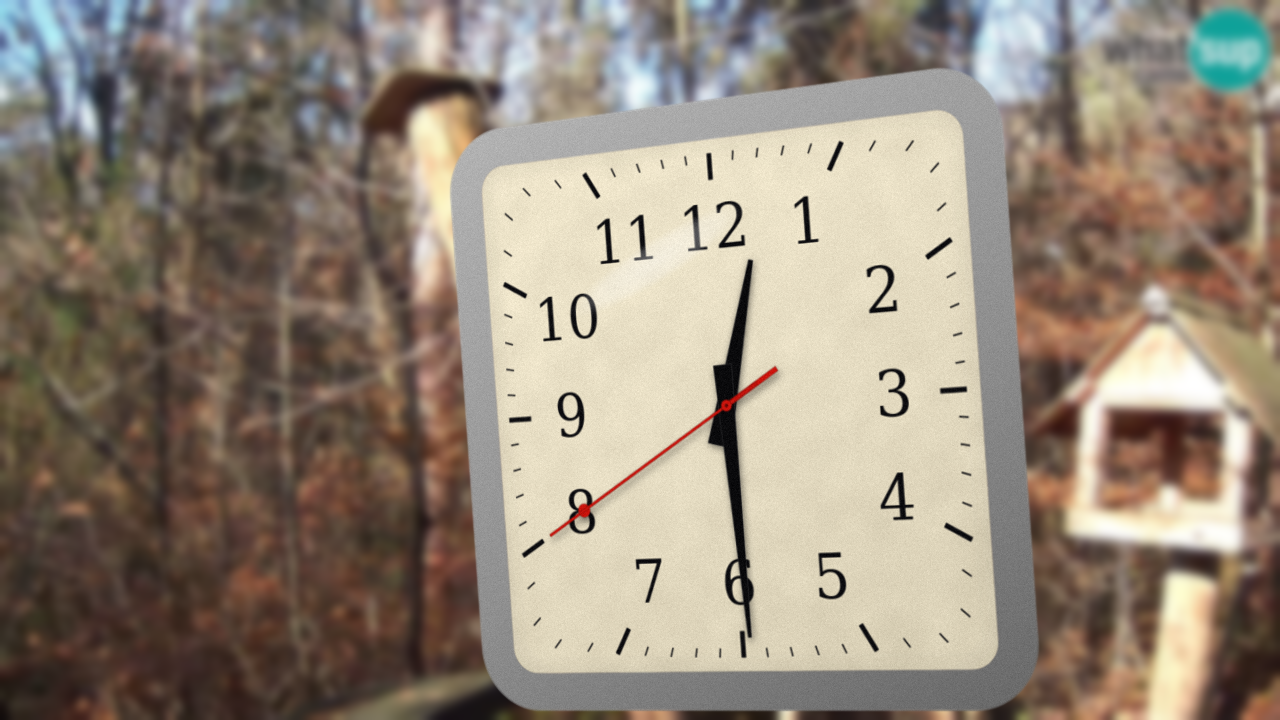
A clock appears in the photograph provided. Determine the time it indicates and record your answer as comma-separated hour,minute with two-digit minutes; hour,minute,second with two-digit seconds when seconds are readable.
12,29,40
